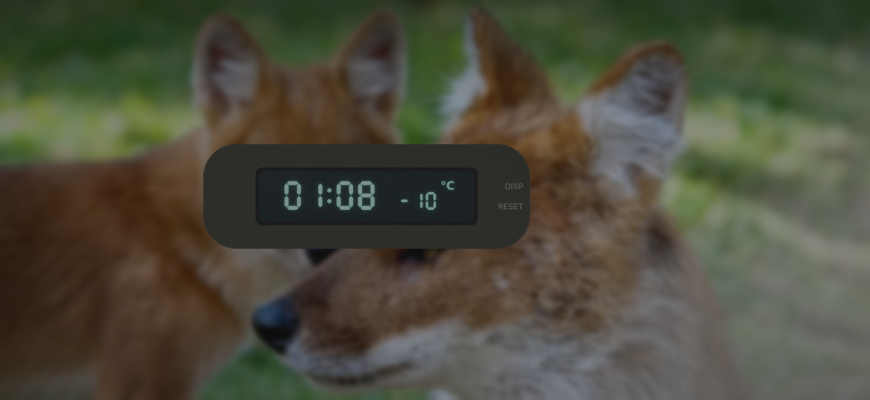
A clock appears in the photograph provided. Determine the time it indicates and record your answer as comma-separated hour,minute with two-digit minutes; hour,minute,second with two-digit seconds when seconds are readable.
1,08
